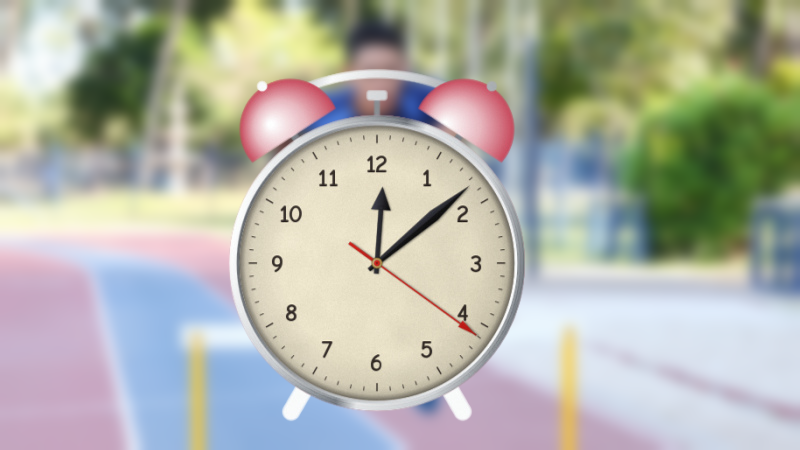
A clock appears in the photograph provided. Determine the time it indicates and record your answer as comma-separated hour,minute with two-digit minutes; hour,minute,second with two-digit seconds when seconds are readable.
12,08,21
